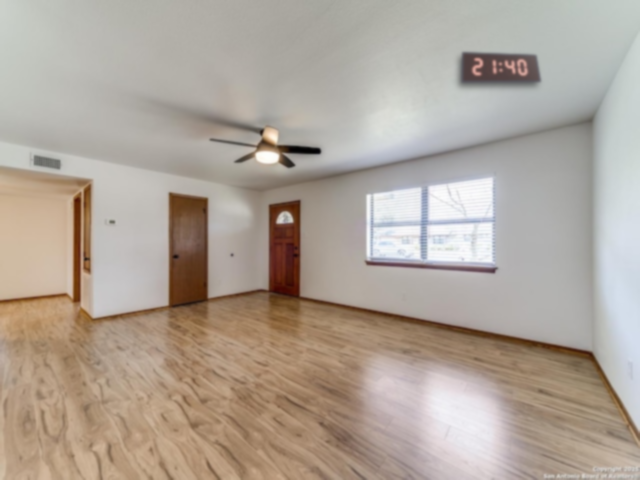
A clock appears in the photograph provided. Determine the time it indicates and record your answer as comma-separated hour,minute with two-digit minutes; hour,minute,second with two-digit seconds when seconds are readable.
21,40
